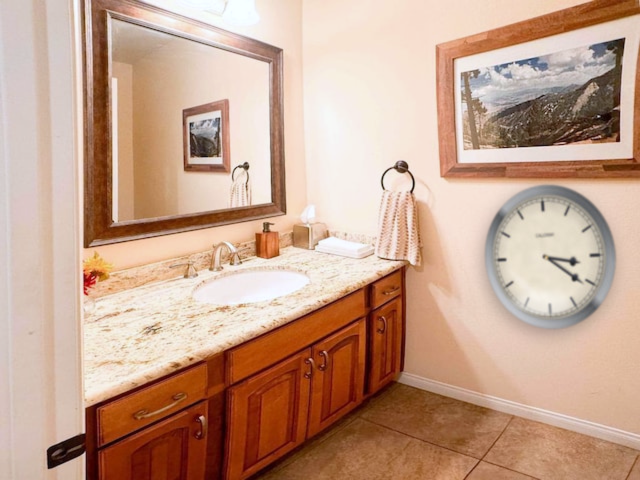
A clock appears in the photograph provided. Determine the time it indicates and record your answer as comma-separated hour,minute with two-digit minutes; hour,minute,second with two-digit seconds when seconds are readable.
3,21
